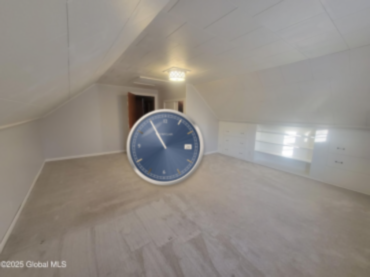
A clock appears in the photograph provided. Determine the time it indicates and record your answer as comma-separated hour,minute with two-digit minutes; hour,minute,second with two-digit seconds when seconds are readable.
10,55
